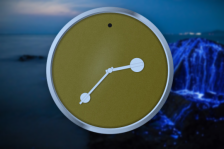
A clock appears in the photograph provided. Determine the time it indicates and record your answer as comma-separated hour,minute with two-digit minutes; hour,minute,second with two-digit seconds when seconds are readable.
2,37
